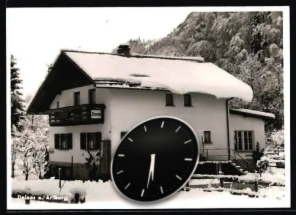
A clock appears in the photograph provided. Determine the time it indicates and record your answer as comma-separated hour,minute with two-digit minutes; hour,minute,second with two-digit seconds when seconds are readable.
5,29
